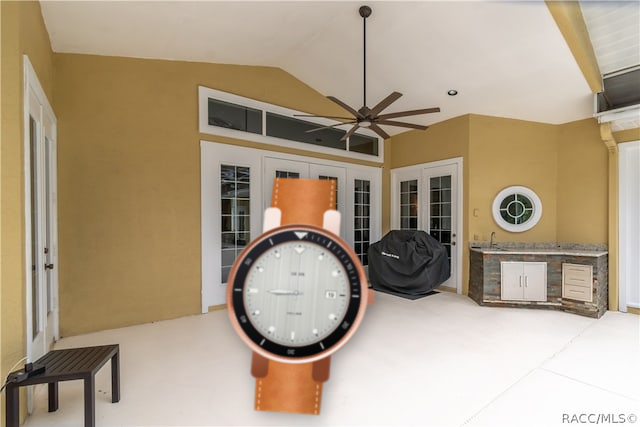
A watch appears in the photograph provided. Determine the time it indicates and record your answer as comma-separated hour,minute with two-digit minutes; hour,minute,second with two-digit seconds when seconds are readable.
9,00
